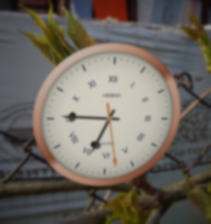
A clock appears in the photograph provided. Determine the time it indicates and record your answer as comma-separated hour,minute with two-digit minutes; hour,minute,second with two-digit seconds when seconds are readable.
6,45,28
